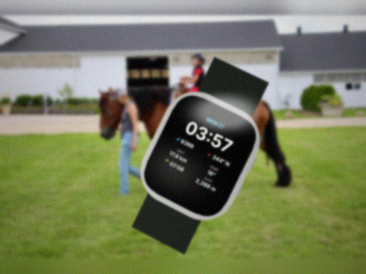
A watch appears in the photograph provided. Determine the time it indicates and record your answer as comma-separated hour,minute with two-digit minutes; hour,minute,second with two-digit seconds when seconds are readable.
3,57
